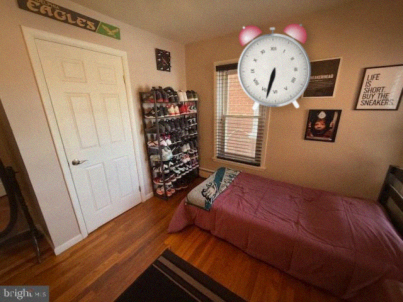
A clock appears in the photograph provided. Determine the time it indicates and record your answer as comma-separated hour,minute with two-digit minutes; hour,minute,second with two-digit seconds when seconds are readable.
6,33
